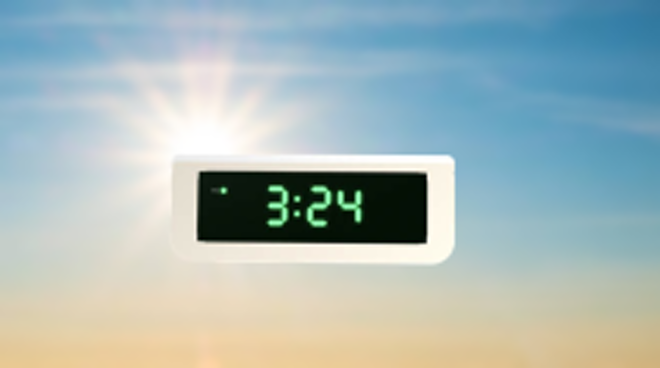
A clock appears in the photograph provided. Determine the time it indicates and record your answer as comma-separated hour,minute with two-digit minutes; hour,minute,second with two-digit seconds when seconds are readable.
3,24
